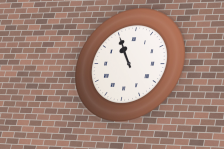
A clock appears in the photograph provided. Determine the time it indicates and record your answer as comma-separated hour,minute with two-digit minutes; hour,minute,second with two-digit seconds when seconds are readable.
10,55
